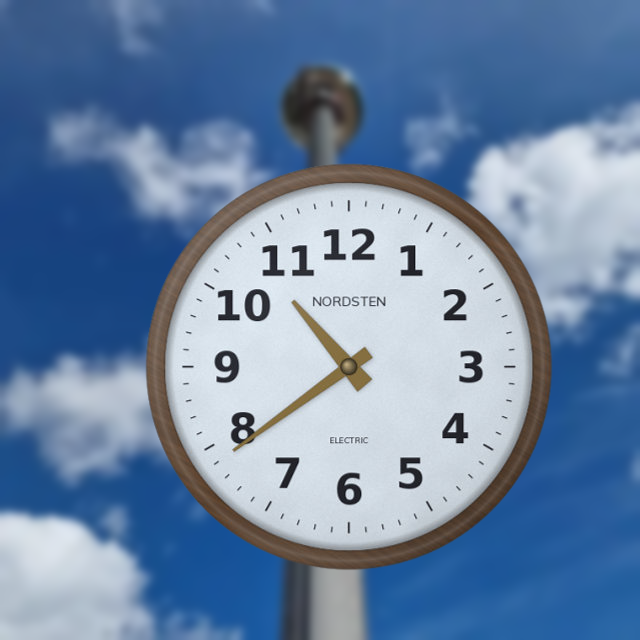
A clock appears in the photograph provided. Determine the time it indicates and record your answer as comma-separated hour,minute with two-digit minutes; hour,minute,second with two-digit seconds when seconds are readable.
10,39
